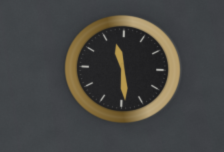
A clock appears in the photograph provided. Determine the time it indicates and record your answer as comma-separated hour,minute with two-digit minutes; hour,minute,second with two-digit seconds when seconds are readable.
11,29
